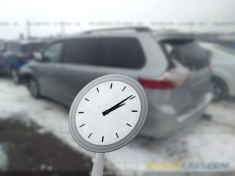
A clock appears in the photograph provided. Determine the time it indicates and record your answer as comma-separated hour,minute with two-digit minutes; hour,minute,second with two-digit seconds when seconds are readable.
2,09
